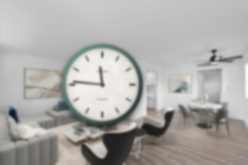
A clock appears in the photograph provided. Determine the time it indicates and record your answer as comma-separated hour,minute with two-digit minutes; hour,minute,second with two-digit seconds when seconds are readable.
11,46
